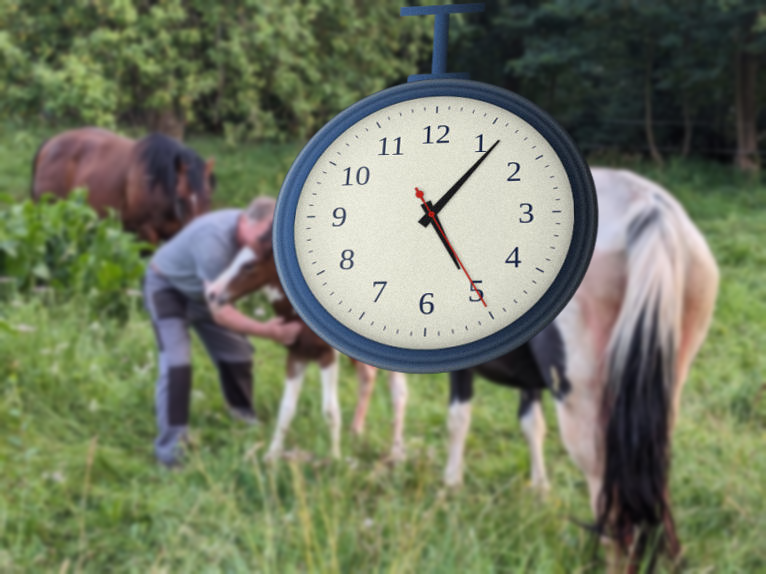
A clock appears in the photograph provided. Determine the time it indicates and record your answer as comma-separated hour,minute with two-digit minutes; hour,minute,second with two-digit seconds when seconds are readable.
5,06,25
